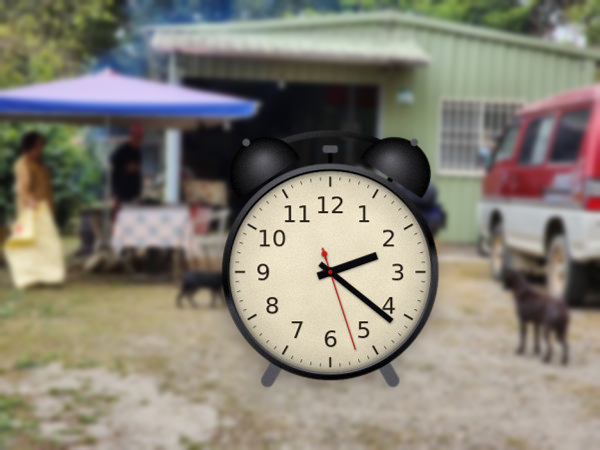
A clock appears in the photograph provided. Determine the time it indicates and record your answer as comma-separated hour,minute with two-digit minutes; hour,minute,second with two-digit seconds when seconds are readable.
2,21,27
